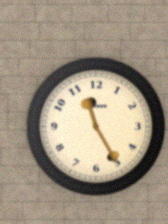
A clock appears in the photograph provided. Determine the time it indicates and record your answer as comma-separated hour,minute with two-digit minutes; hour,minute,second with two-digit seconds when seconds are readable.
11,25
